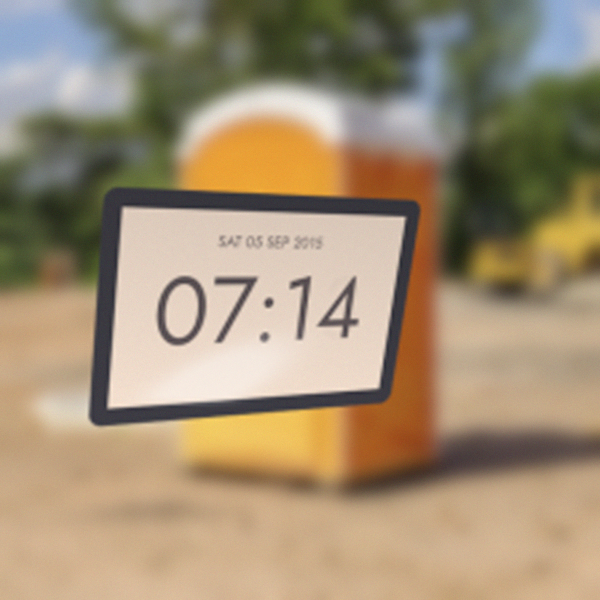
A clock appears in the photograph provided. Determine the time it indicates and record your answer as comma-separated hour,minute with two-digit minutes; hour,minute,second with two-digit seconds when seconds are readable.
7,14
